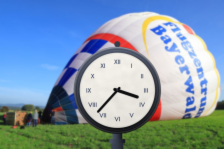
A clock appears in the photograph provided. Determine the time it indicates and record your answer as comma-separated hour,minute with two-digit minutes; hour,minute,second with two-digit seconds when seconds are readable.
3,37
